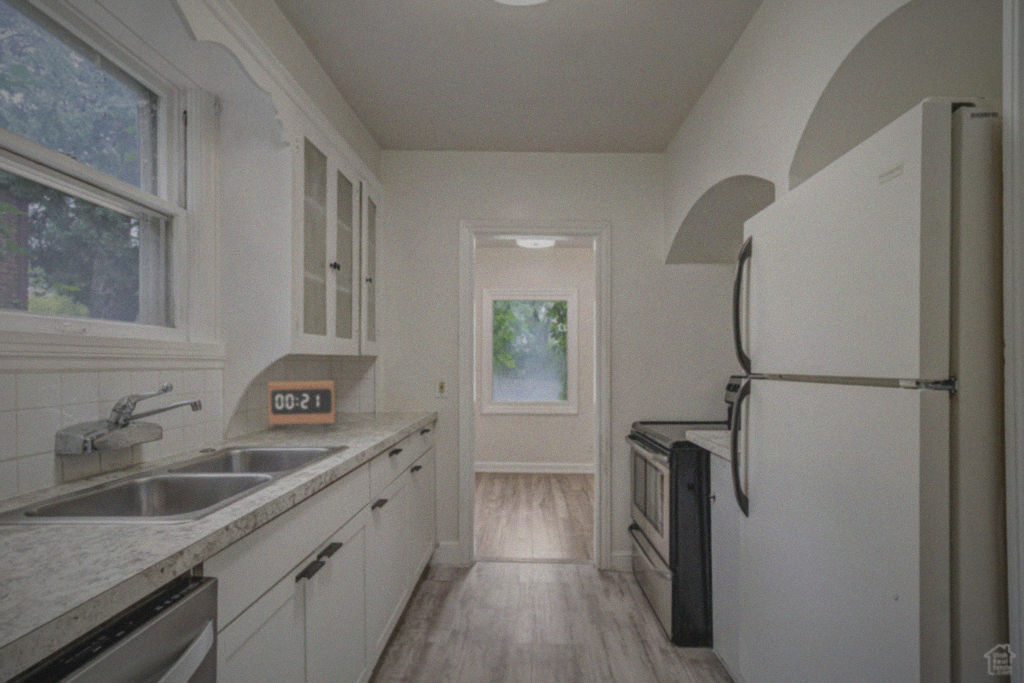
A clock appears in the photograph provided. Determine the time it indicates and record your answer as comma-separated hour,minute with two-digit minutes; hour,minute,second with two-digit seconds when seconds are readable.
0,21
